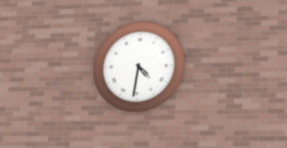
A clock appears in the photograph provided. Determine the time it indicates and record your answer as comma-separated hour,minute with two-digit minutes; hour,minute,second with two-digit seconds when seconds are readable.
4,31
